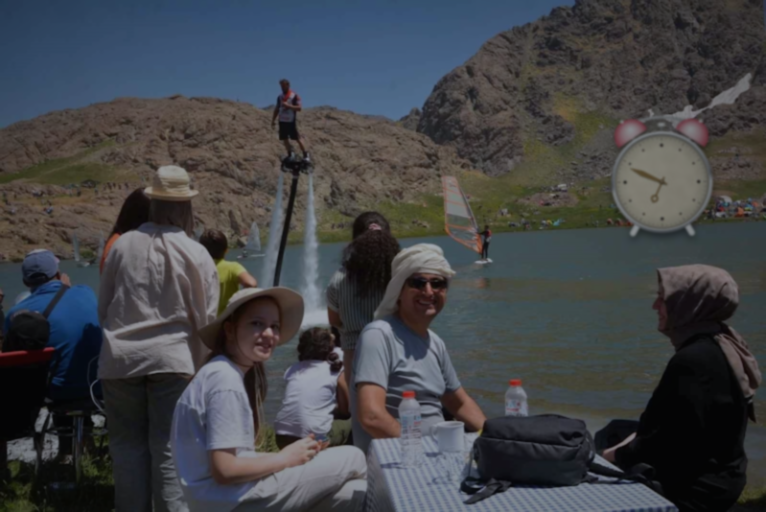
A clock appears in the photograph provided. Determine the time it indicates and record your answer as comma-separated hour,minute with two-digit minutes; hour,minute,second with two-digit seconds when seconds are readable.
6,49
